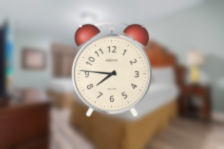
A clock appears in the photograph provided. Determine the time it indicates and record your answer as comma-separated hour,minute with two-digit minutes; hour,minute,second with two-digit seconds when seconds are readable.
7,46
